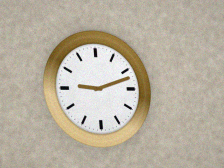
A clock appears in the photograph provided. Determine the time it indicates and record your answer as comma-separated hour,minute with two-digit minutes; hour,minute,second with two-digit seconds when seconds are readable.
9,12
